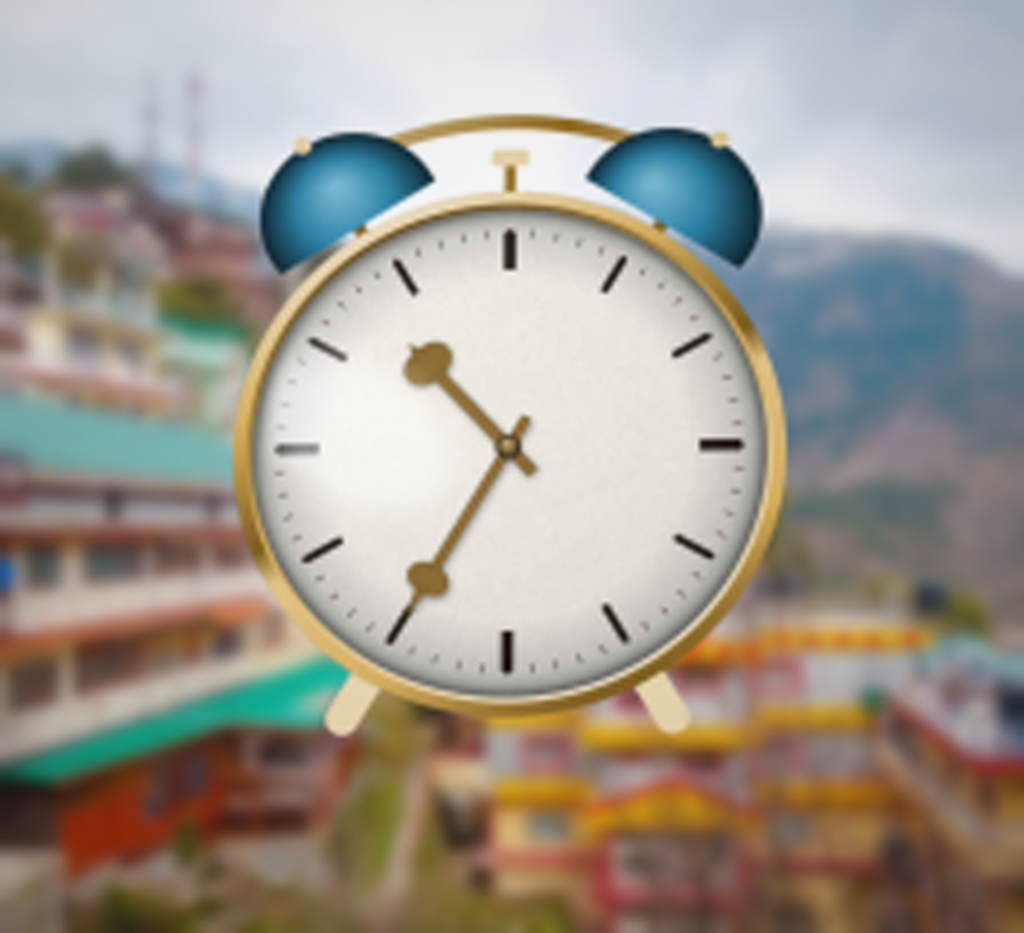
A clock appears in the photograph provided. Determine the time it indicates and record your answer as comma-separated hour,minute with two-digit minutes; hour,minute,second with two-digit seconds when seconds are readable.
10,35
